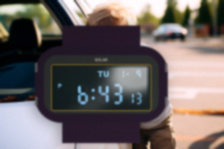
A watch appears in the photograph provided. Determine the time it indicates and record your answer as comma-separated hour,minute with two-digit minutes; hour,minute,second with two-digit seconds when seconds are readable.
6,43,13
